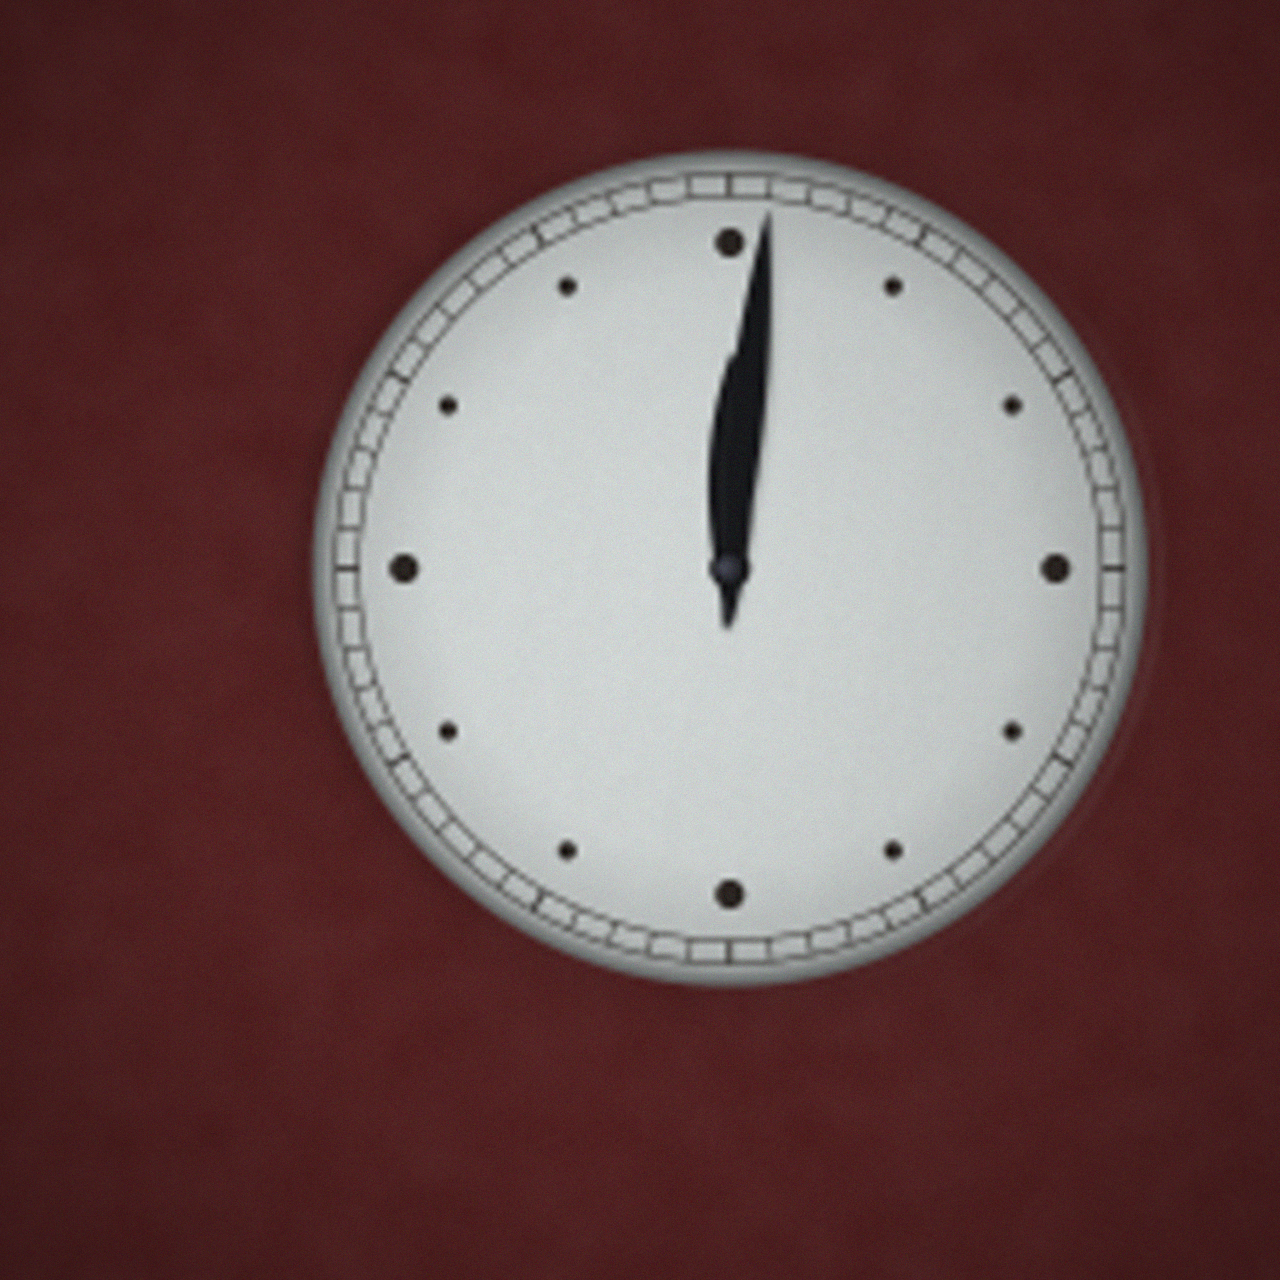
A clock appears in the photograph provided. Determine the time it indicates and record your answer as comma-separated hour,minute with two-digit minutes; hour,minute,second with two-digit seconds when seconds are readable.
12,01
